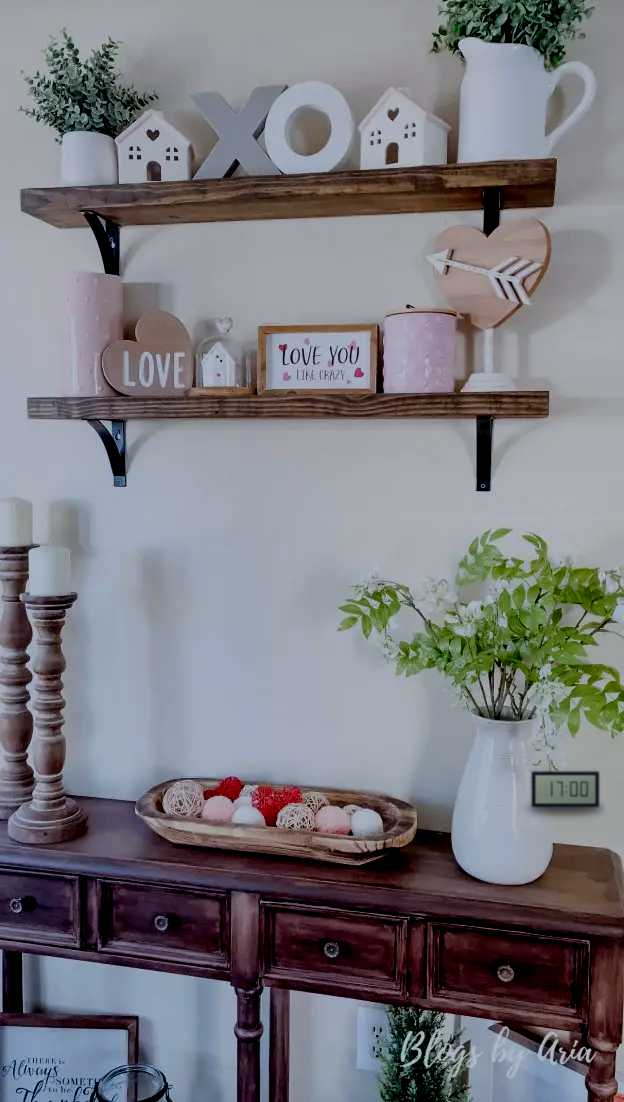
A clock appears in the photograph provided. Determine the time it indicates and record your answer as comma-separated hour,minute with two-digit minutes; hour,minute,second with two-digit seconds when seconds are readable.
17,00
